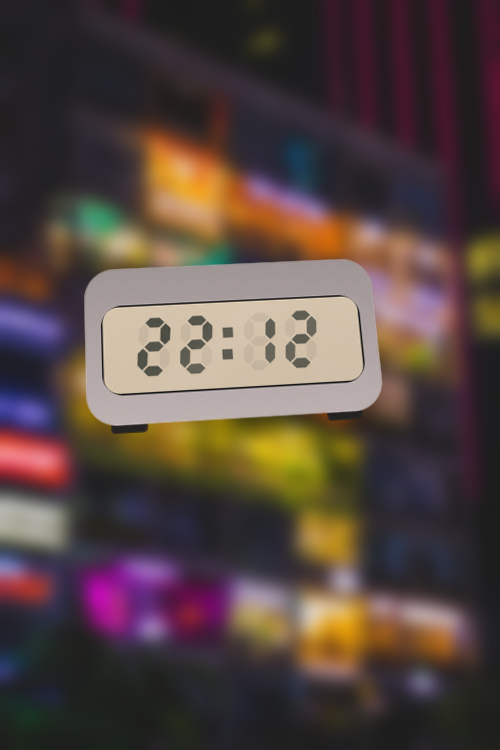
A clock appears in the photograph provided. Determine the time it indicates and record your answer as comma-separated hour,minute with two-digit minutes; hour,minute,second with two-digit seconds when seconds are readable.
22,12
